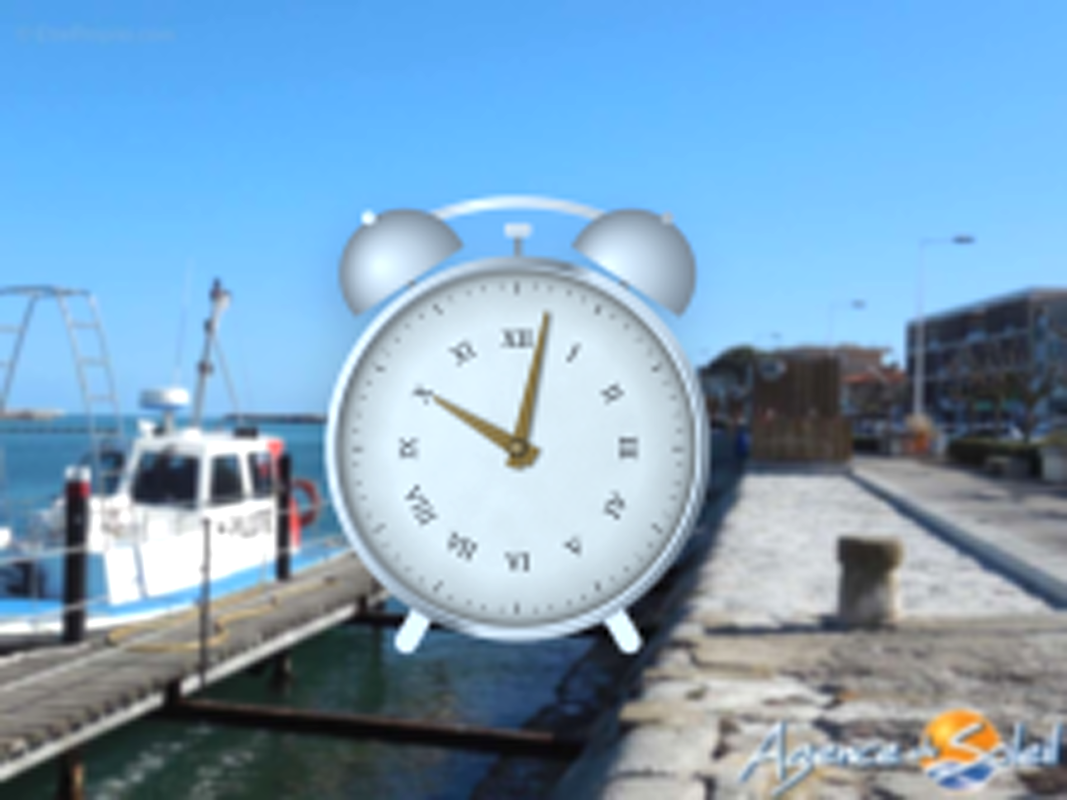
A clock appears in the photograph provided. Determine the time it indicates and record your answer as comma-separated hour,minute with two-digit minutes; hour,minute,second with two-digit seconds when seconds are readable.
10,02
